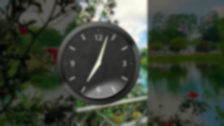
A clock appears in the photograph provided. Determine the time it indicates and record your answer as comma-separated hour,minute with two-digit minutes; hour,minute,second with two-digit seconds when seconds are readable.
7,03
